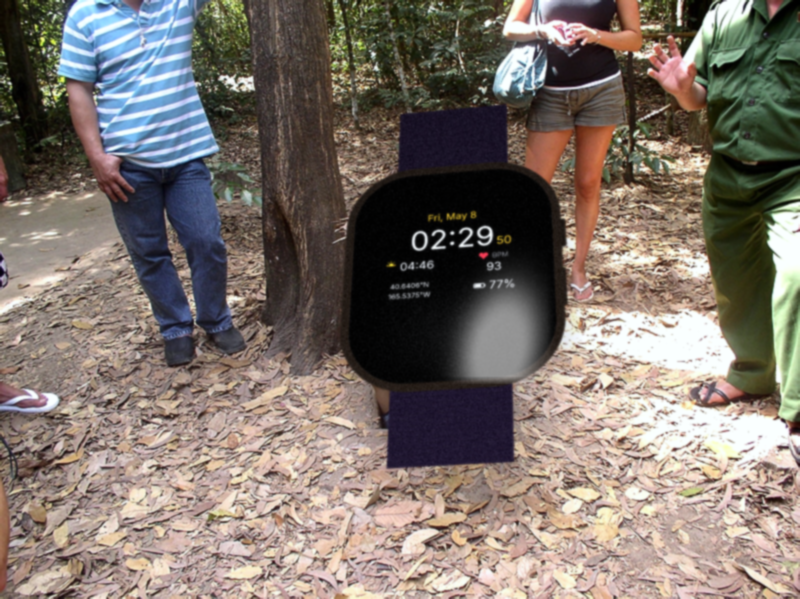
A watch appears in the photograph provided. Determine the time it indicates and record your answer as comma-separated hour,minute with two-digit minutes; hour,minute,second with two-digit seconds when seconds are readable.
2,29,50
